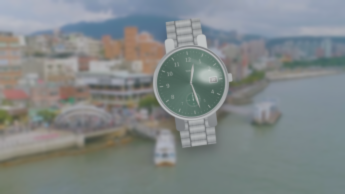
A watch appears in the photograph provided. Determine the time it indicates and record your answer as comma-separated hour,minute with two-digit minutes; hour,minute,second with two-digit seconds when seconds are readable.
12,28
